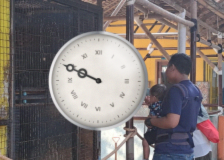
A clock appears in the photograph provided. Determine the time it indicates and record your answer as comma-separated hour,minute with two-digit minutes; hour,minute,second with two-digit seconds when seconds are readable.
9,49
